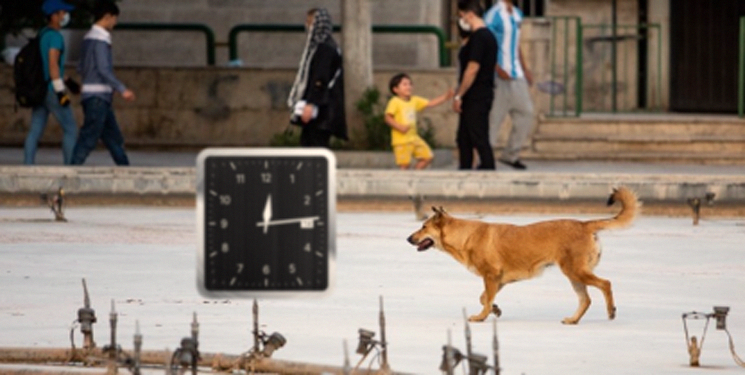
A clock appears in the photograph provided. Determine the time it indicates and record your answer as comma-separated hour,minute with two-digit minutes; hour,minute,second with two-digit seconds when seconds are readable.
12,14
